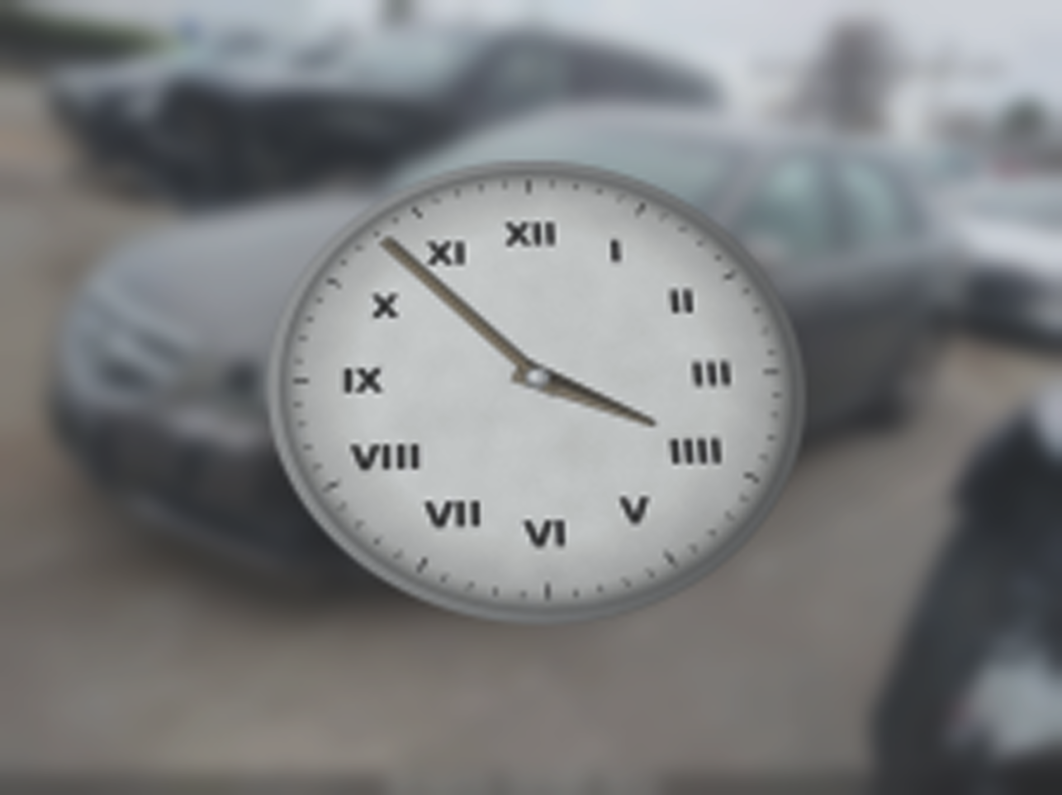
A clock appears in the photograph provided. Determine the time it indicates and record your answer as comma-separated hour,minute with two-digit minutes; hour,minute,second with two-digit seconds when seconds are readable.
3,53
